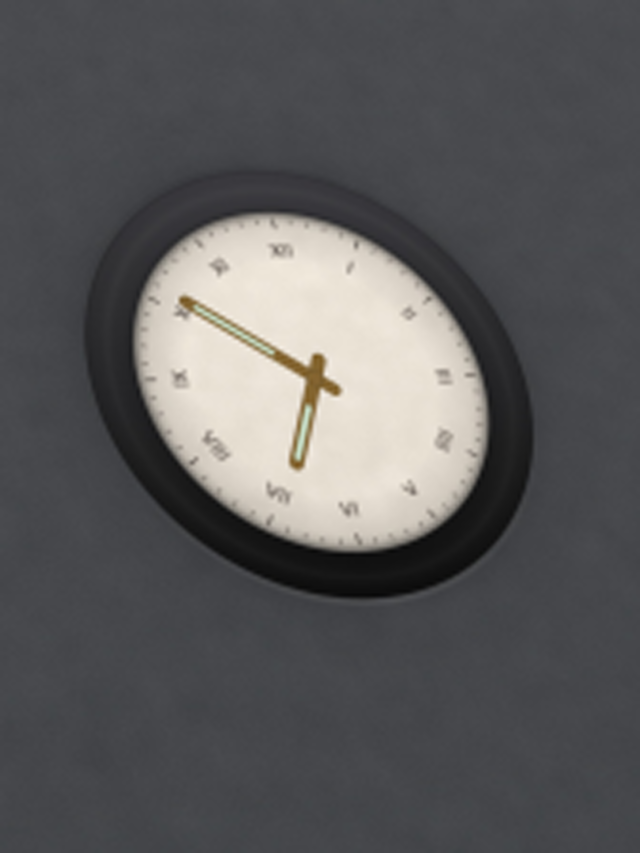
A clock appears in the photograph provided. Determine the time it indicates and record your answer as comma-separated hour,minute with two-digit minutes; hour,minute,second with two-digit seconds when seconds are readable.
6,51
